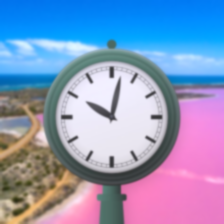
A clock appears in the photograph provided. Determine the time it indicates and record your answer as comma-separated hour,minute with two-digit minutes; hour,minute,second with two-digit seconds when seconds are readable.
10,02
